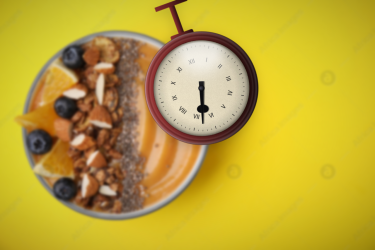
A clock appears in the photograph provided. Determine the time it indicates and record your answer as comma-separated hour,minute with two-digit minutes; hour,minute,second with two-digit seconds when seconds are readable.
6,33
